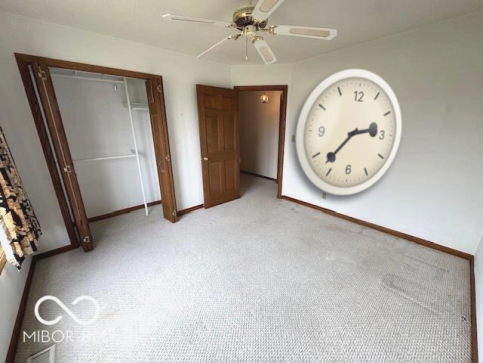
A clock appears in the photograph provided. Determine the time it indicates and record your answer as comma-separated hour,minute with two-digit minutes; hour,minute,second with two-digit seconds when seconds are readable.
2,37
